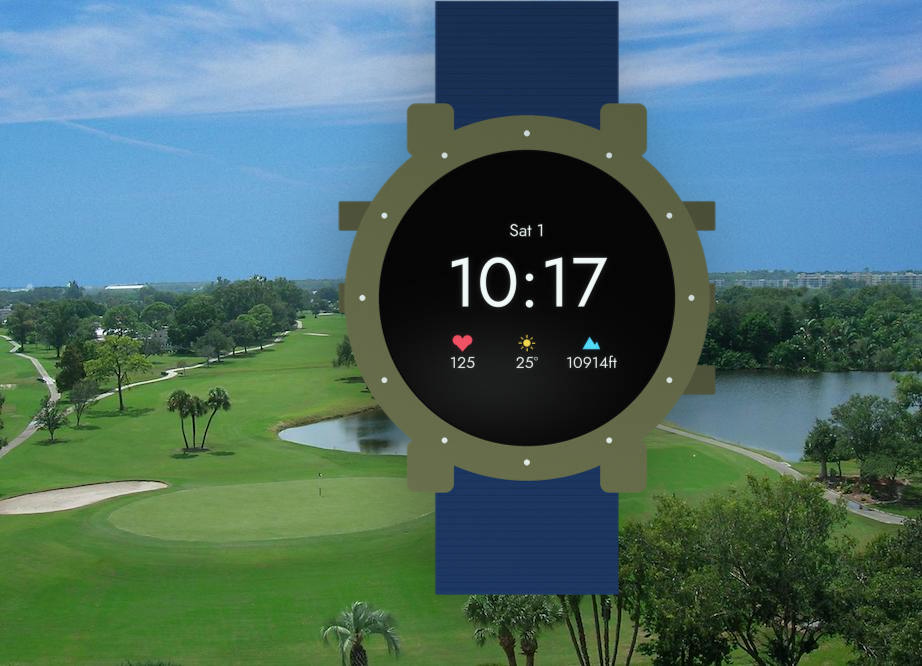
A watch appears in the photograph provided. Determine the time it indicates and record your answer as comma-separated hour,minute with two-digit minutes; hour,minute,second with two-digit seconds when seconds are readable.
10,17
